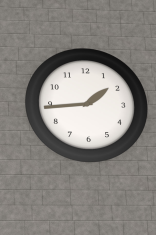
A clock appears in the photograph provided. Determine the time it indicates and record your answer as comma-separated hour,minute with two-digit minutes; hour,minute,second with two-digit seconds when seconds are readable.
1,44
